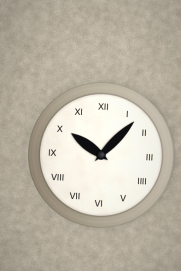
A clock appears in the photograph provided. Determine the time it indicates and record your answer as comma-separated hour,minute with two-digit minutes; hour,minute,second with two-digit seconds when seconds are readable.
10,07
